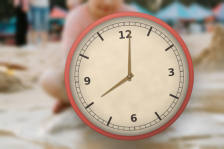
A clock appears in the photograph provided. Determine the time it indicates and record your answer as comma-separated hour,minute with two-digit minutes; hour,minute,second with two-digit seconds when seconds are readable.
8,01
